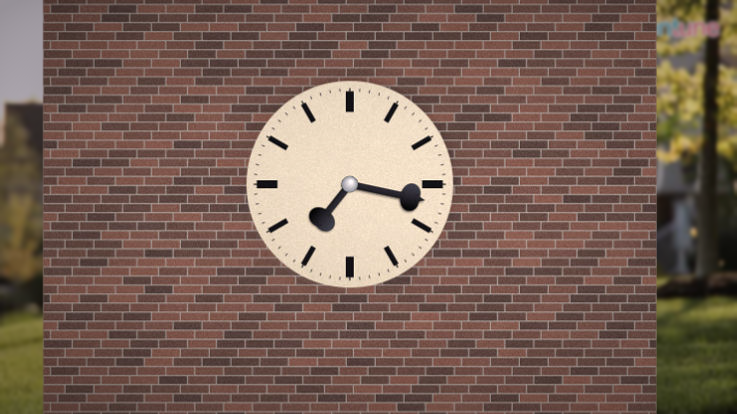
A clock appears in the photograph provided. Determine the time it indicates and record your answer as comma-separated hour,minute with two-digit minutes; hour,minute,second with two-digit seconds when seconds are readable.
7,17
